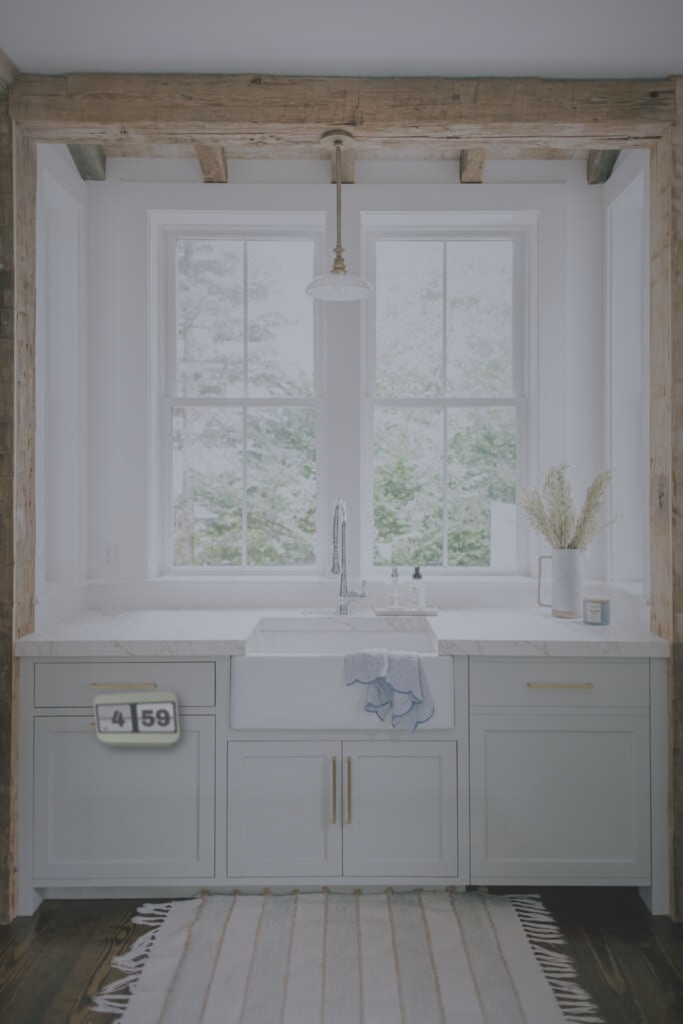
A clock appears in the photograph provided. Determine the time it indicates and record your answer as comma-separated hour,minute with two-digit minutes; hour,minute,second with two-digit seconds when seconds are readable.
4,59
